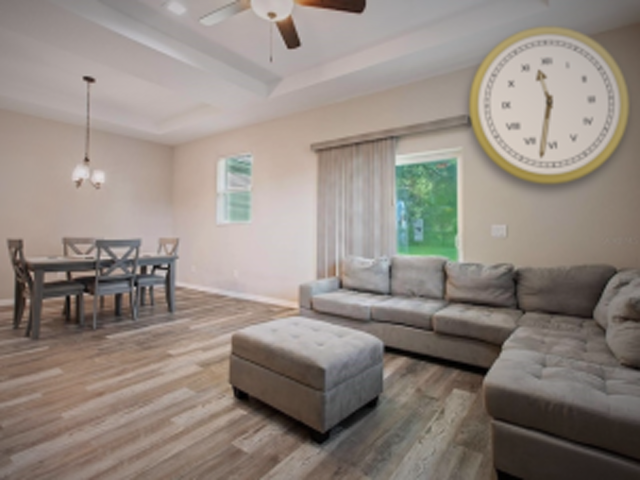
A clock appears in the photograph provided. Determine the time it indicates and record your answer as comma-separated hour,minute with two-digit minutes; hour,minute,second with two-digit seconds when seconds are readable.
11,32
